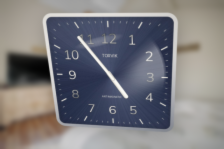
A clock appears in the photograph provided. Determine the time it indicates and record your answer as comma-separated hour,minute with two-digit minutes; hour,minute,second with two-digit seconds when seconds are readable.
4,54
